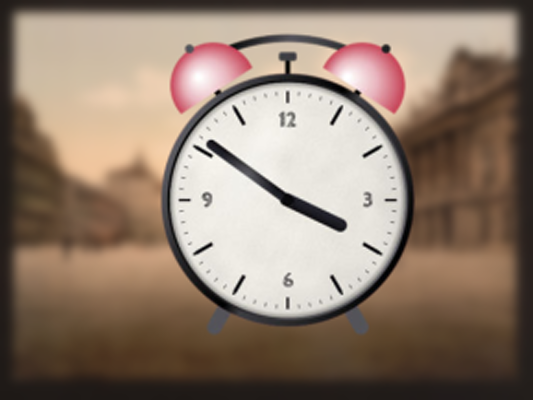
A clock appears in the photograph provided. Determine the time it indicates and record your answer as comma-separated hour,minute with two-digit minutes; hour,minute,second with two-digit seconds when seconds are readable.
3,51
